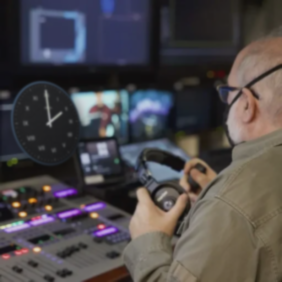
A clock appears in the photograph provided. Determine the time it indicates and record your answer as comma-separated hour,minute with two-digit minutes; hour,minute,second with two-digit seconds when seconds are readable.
2,00
